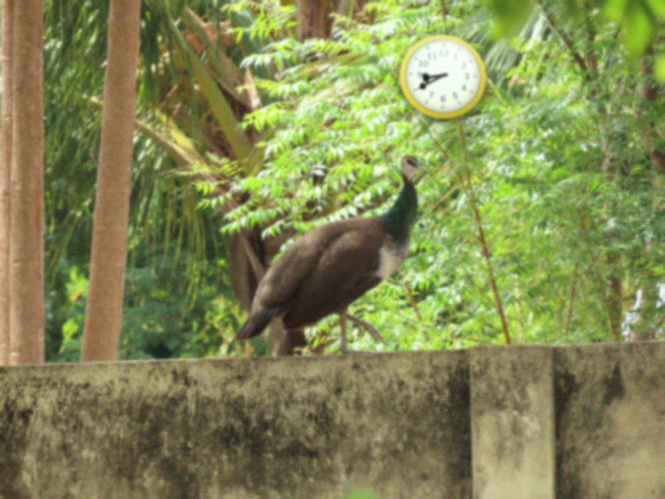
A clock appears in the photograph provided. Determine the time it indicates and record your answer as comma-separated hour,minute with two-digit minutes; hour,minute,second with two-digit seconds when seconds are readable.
8,40
